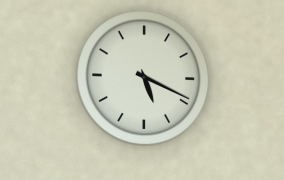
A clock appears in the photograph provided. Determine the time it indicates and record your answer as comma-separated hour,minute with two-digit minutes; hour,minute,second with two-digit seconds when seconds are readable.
5,19
